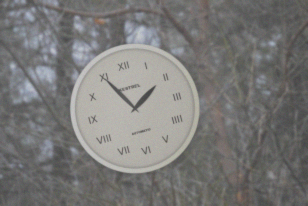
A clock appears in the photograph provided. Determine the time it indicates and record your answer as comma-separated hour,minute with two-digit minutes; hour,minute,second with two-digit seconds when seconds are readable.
1,55
